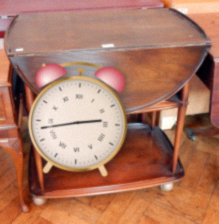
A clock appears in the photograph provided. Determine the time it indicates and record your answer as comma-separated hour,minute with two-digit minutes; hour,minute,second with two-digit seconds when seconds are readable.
2,43
